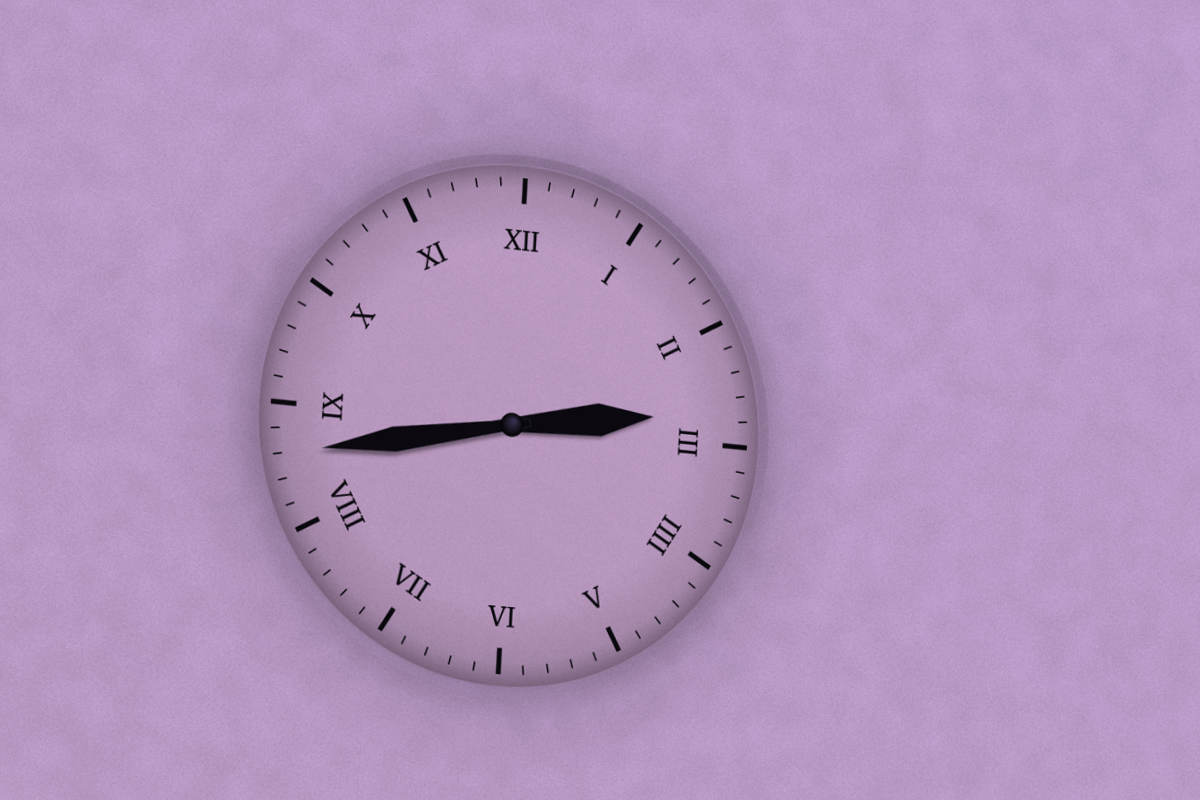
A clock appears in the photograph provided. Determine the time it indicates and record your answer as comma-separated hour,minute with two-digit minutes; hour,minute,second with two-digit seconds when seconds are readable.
2,43
